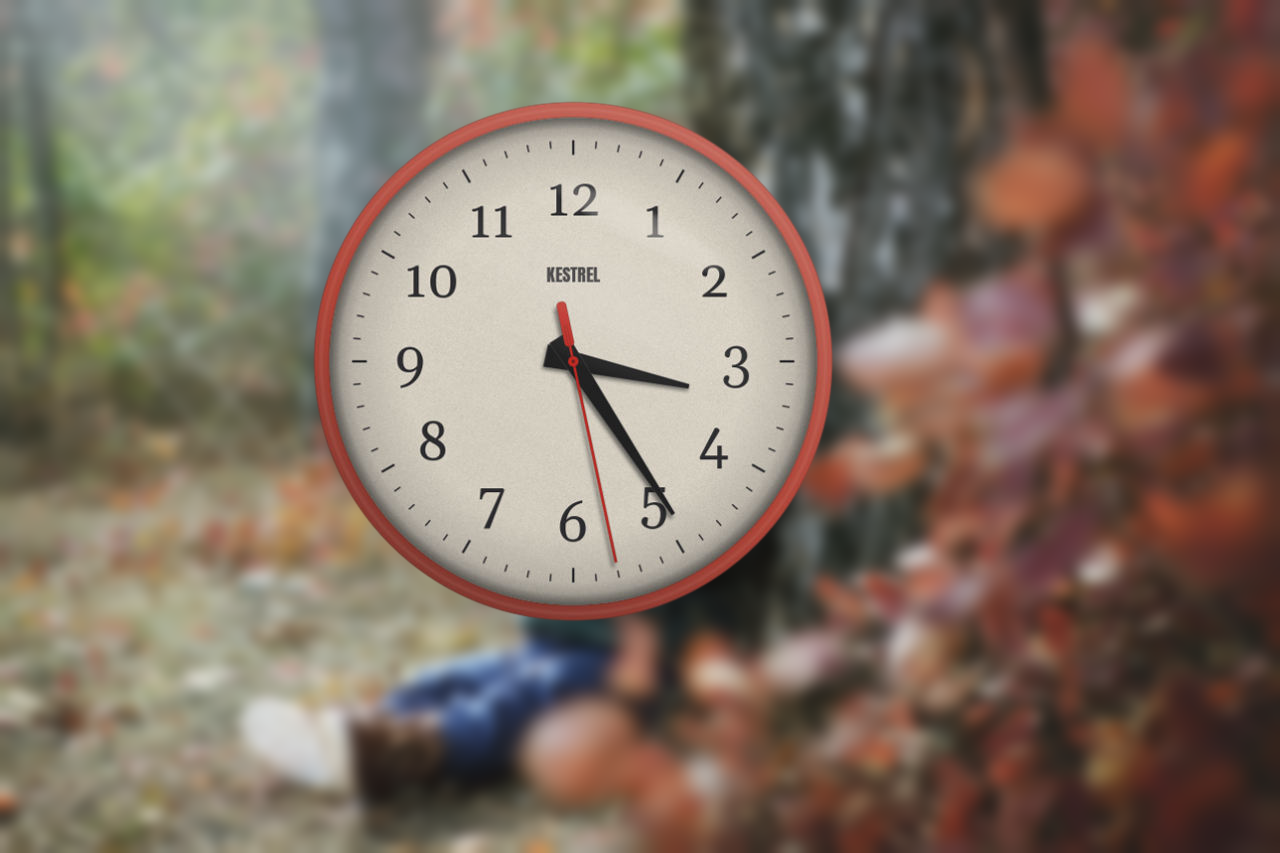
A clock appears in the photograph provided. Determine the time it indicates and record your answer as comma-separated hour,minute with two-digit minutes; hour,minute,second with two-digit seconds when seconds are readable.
3,24,28
